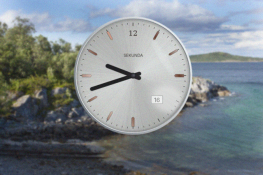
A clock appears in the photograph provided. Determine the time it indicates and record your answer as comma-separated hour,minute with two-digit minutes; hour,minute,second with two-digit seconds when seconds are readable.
9,42
